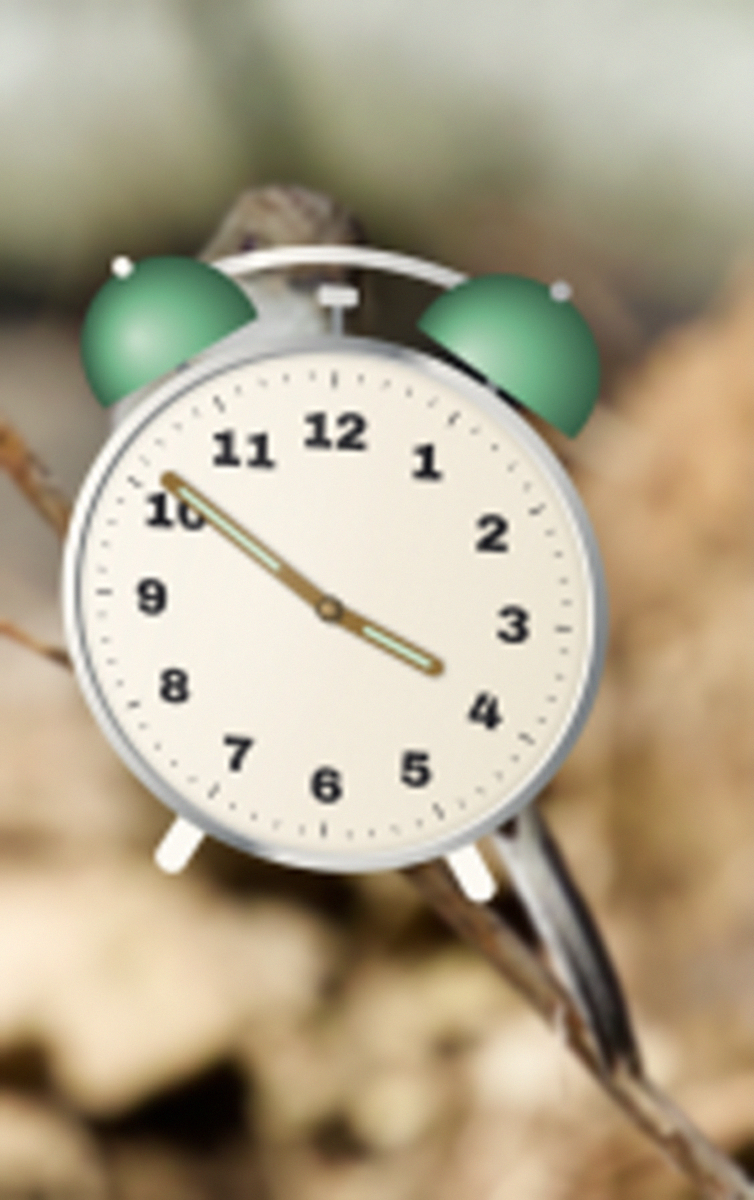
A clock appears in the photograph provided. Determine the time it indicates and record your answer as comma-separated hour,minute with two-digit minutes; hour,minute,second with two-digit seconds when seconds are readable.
3,51
